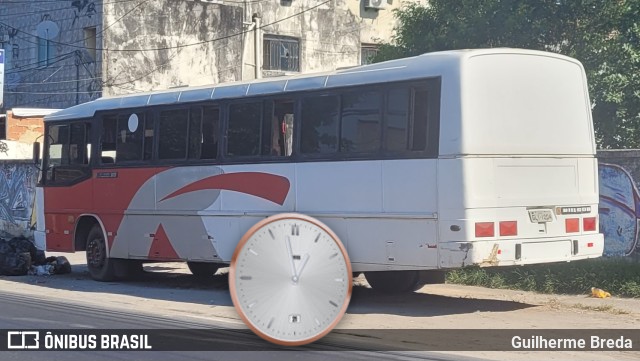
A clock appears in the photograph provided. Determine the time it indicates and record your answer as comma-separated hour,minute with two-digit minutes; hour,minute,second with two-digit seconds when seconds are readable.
12,58
